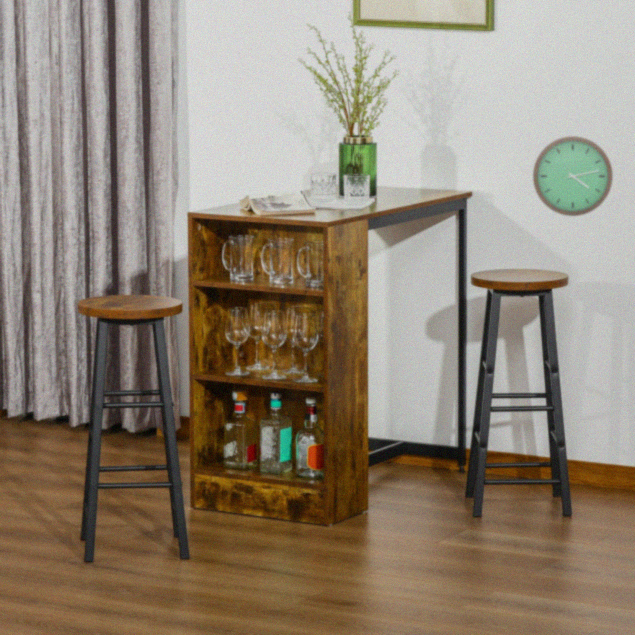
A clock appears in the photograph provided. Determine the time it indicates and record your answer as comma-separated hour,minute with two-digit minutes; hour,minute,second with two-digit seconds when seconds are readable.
4,13
